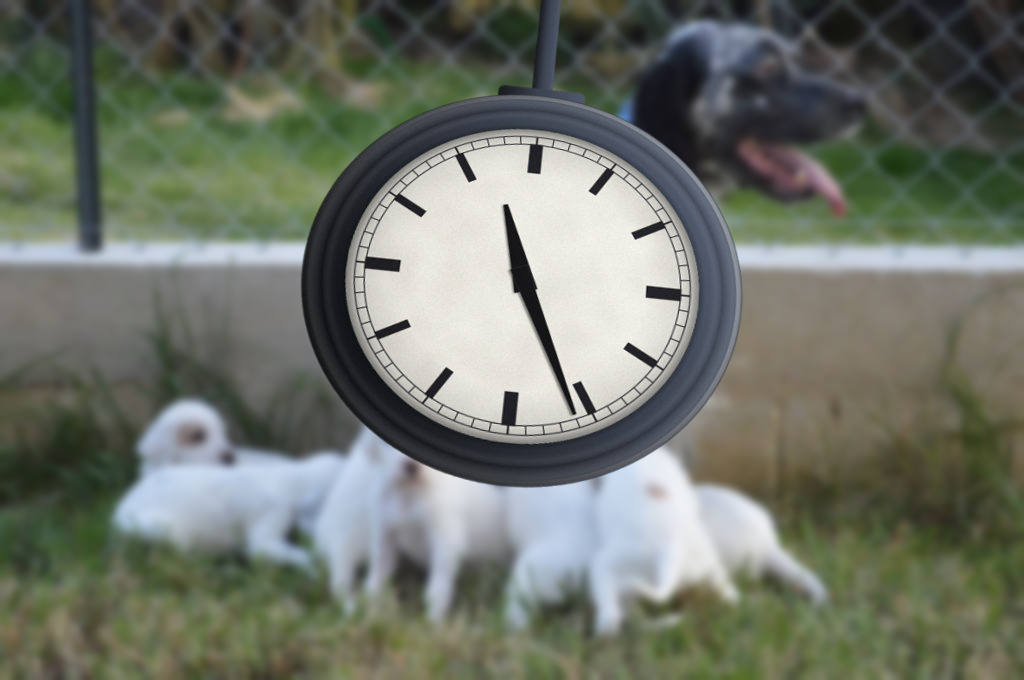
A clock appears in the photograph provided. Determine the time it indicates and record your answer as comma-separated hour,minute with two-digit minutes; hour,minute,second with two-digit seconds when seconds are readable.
11,26
